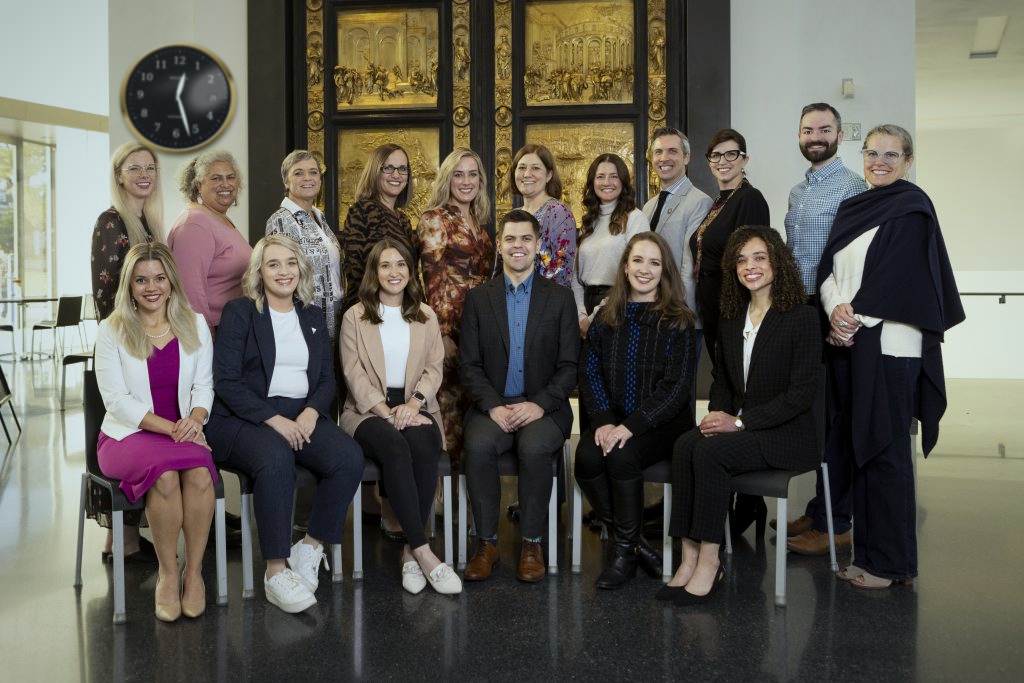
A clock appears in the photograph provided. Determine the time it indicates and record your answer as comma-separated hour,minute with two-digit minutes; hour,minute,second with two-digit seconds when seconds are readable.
12,27
